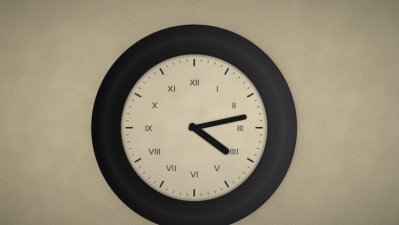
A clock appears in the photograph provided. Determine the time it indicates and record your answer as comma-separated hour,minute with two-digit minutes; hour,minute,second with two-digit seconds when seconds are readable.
4,13
